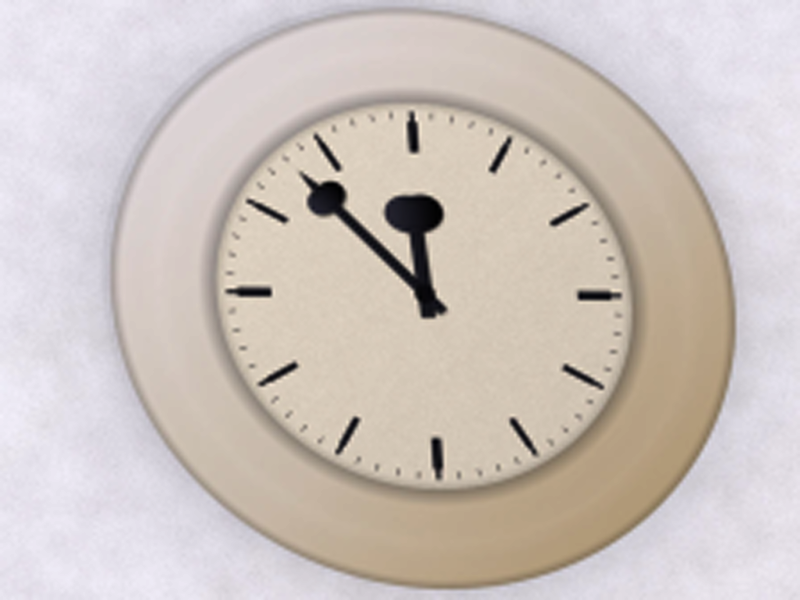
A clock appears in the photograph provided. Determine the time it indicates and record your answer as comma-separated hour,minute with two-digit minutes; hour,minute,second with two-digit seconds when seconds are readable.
11,53
